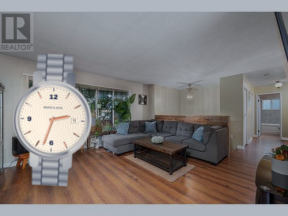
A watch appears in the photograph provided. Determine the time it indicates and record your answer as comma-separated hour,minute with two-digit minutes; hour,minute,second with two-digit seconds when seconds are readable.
2,33
